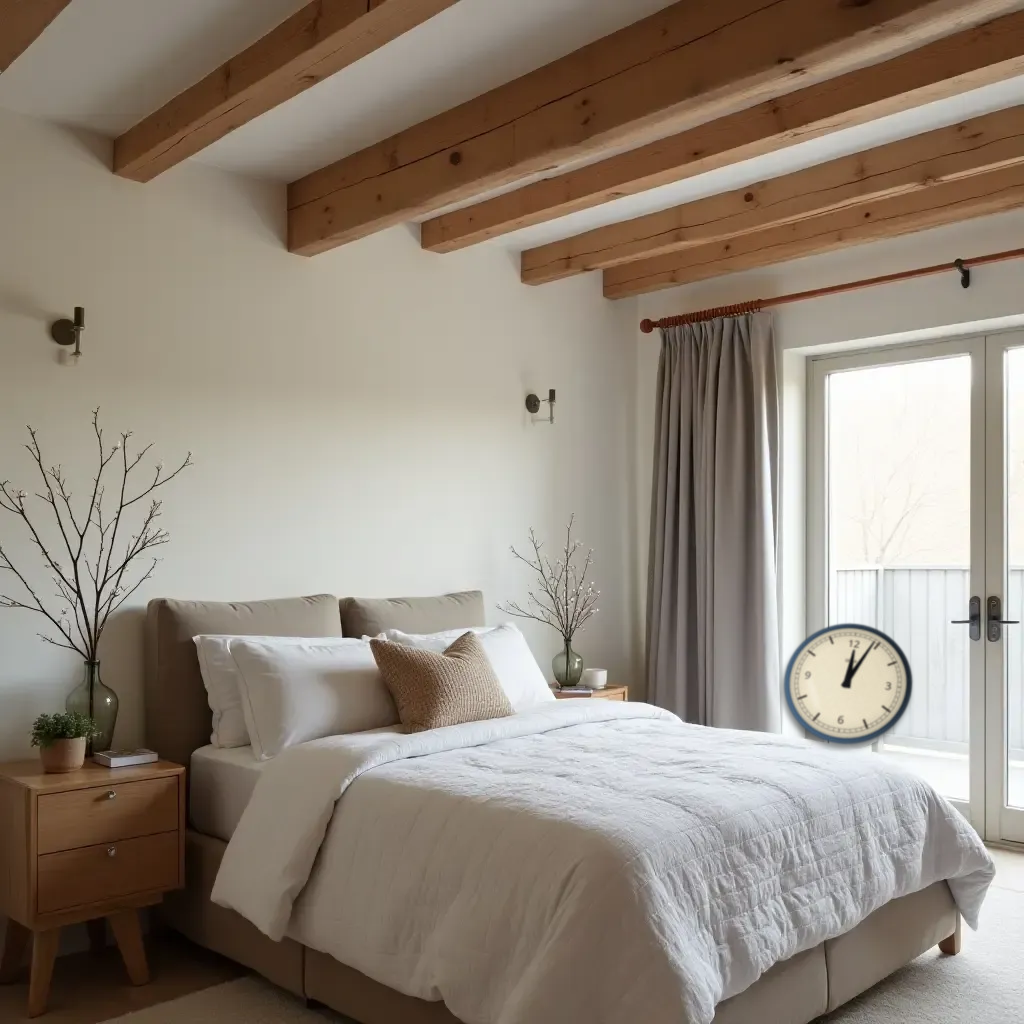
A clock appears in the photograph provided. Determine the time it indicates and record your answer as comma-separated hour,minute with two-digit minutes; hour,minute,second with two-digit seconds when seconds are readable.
12,04
